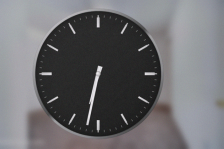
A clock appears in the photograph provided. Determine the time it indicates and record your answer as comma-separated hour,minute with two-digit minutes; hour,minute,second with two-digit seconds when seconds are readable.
6,32
